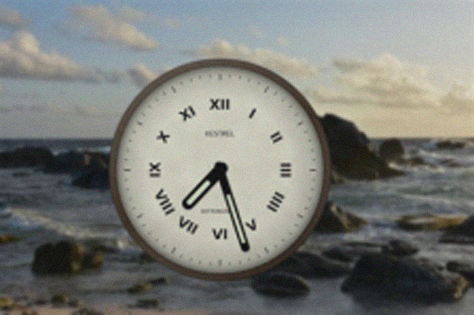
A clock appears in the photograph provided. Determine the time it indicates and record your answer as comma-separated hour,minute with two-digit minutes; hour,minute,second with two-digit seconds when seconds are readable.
7,27
